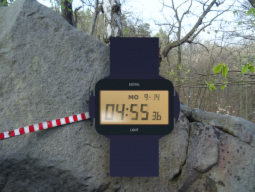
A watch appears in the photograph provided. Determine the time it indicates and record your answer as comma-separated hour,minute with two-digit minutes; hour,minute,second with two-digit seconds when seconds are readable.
4,55
